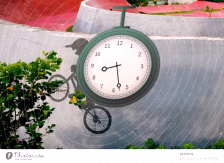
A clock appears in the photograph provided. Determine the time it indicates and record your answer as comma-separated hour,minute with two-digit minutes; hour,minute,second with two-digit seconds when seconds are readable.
8,28
